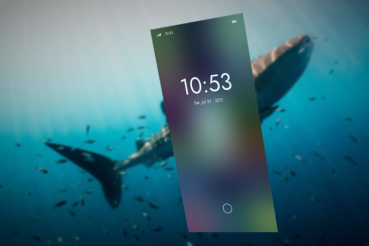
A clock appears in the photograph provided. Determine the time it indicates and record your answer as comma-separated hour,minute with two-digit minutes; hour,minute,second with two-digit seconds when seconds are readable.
10,53
